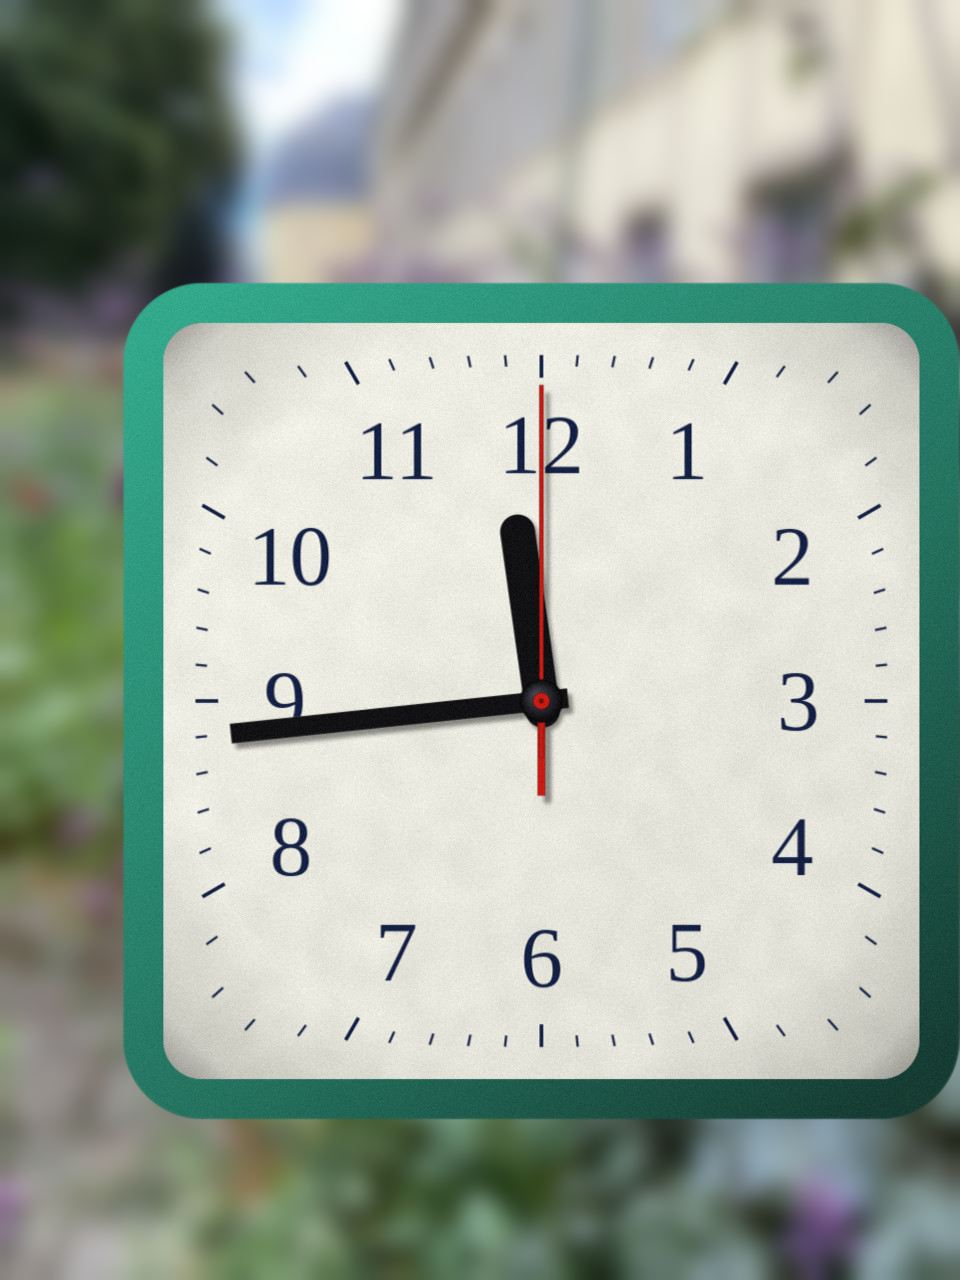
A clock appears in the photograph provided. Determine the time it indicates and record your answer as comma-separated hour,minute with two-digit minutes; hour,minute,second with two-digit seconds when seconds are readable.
11,44,00
